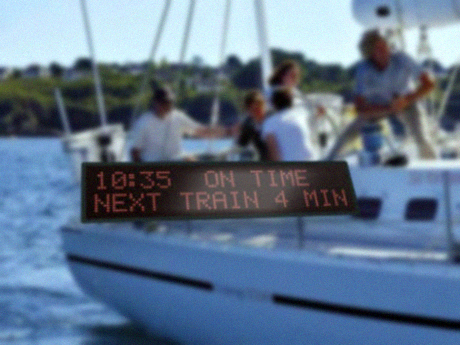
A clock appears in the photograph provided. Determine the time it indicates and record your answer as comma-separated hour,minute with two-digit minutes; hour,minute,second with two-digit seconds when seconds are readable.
10,35
